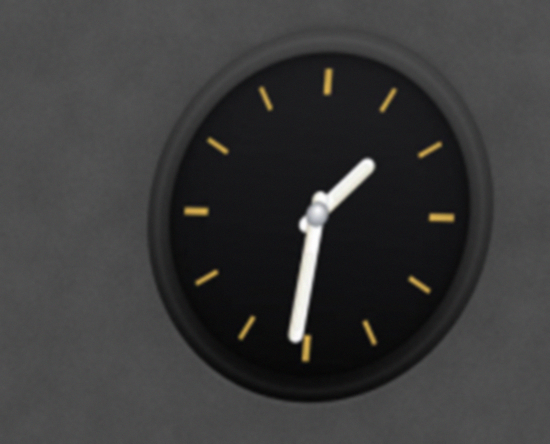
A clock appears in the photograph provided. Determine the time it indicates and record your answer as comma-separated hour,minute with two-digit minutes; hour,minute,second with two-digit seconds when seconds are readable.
1,31
